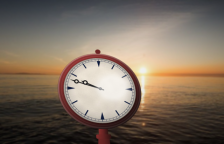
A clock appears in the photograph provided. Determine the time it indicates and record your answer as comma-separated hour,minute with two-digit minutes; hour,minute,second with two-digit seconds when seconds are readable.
9,48
